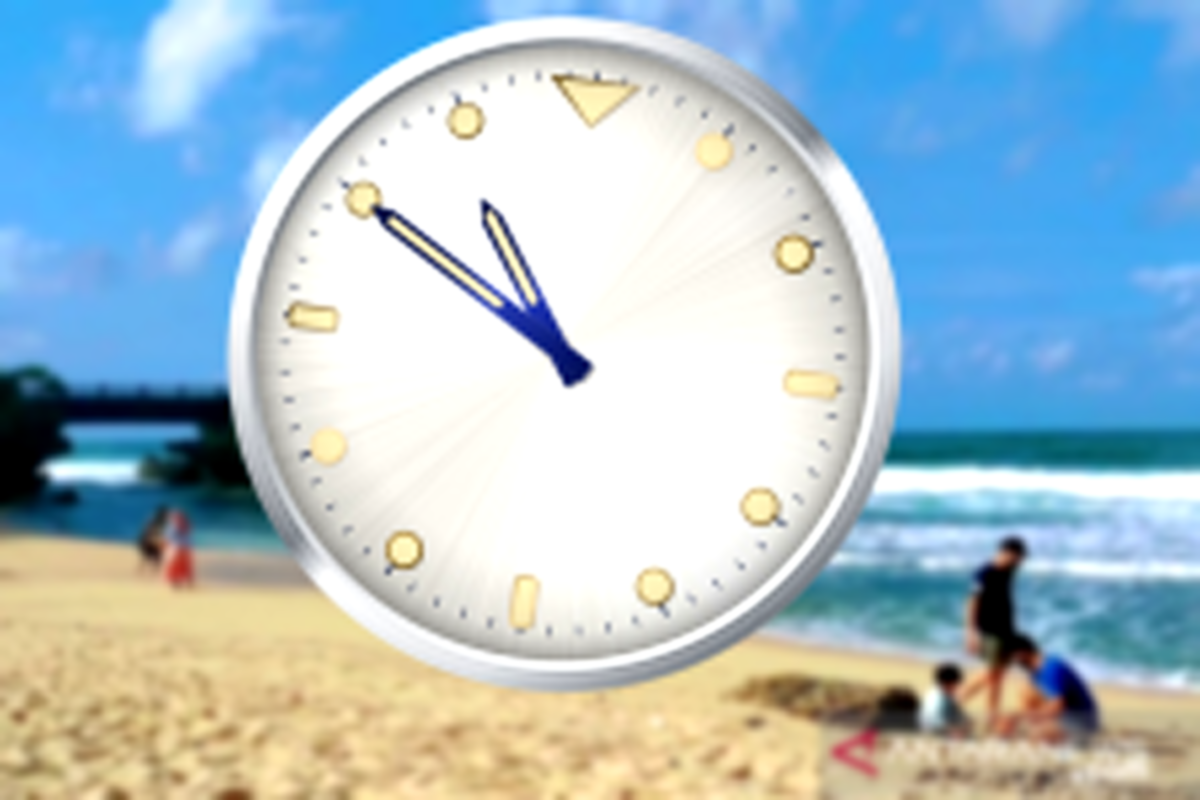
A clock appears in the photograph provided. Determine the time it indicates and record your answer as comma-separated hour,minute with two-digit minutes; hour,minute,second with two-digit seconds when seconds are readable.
10,50
